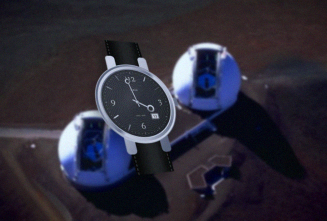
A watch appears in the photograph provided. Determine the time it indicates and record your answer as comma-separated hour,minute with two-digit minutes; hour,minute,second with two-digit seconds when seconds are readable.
3,58
